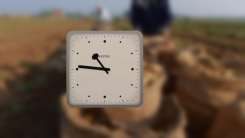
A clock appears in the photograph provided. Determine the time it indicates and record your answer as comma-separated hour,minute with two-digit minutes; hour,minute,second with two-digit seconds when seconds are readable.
10,46
